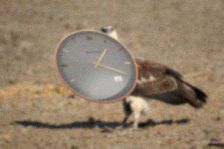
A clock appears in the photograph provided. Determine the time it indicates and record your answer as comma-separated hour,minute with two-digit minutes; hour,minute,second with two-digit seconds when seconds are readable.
1,19
